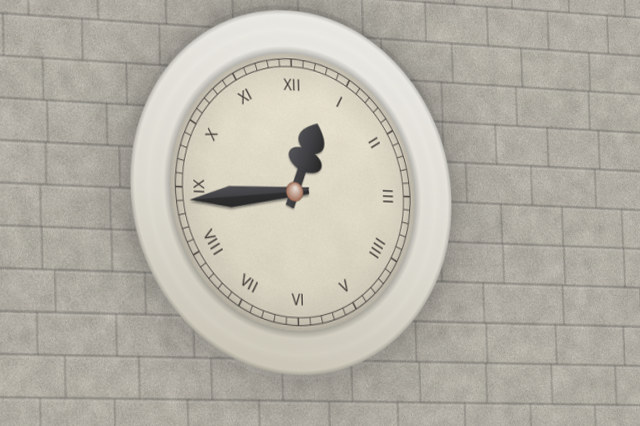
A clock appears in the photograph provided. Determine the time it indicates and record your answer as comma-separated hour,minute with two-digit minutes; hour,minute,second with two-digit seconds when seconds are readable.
12,44
